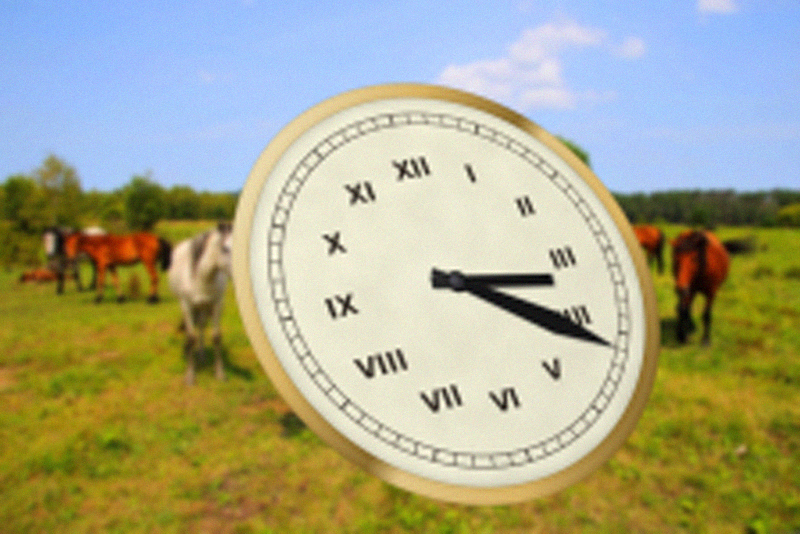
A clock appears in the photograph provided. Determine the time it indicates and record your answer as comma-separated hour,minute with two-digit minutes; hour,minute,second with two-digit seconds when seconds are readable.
3,21
